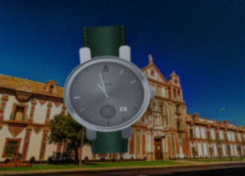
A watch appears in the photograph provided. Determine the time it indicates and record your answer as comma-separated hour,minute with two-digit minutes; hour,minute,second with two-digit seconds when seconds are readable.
10,58
